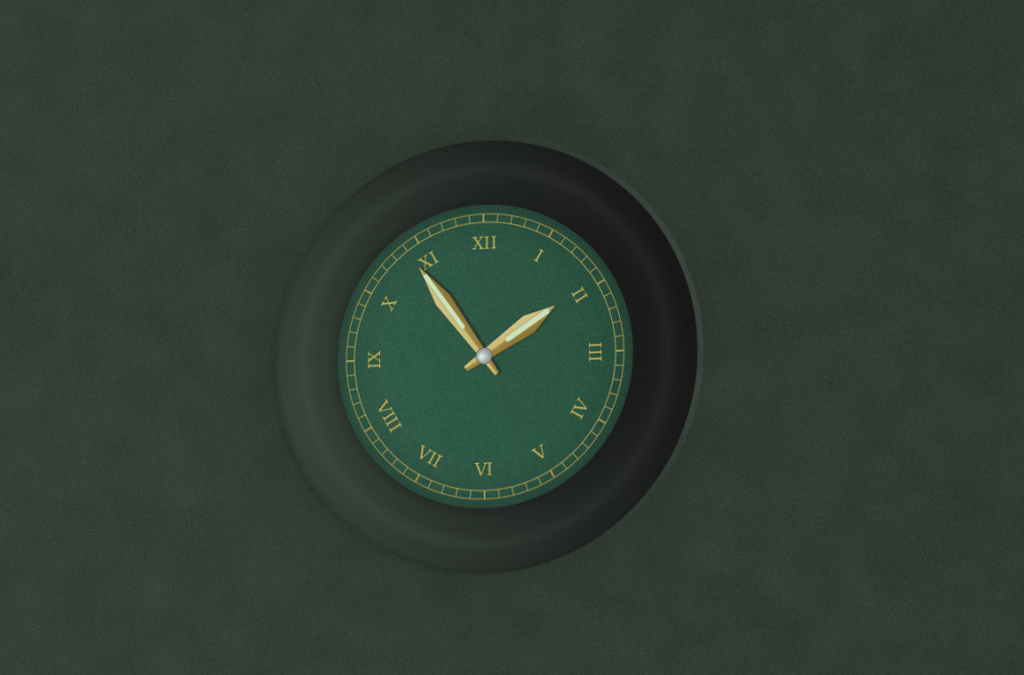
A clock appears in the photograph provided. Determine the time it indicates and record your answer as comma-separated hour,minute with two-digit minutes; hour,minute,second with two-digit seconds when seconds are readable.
1,54
